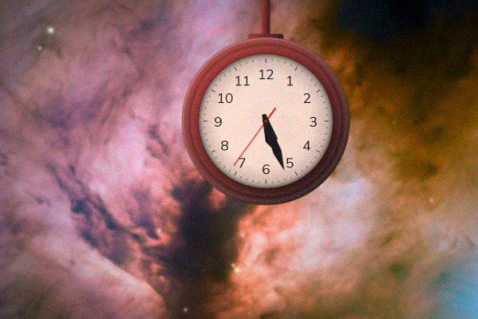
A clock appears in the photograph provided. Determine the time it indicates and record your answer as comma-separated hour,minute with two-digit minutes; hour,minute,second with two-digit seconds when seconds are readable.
5,26,36
